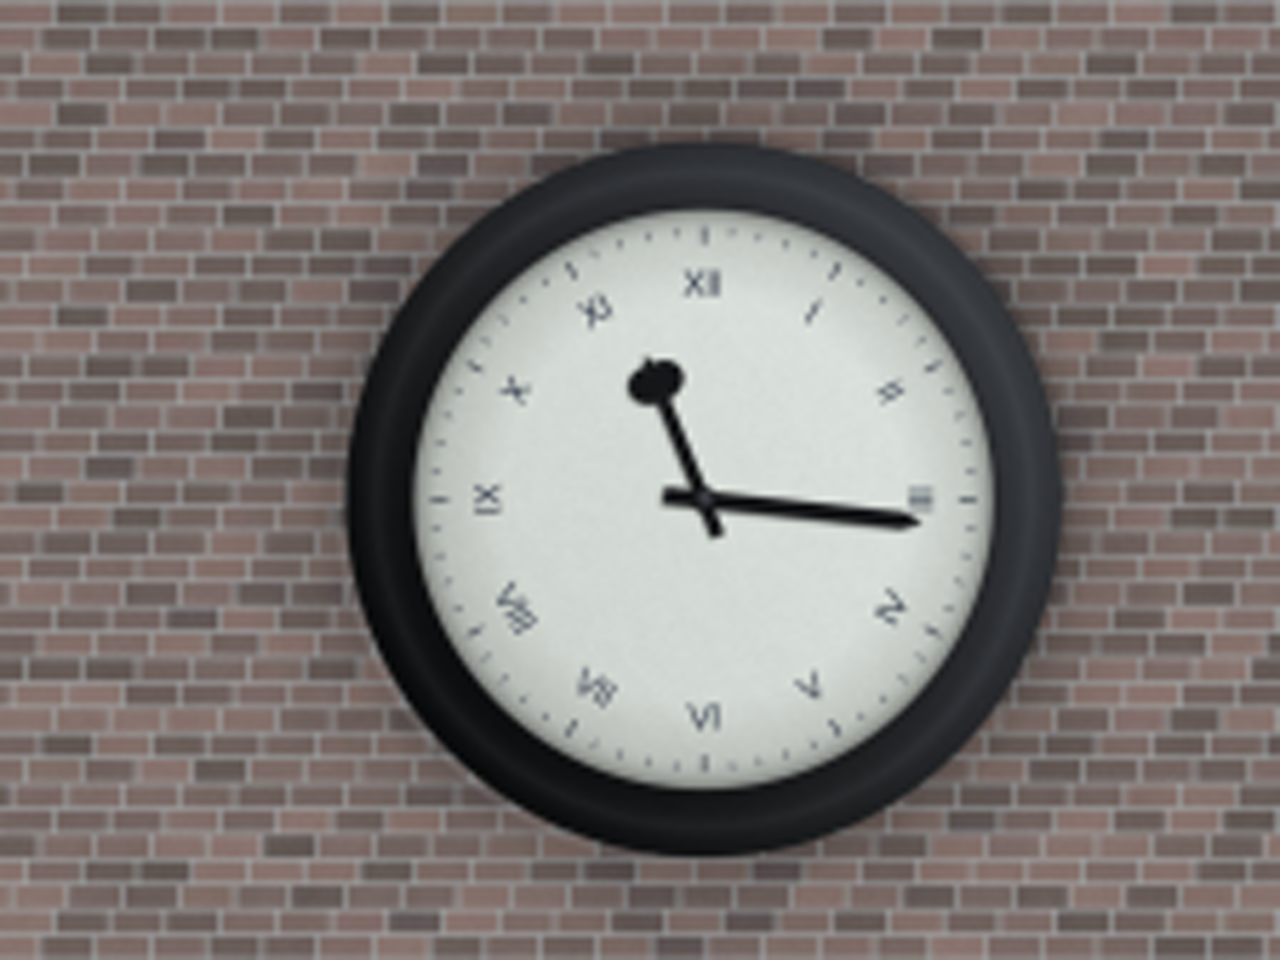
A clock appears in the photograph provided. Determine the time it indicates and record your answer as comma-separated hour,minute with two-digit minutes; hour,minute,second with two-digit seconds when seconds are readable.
11,16
